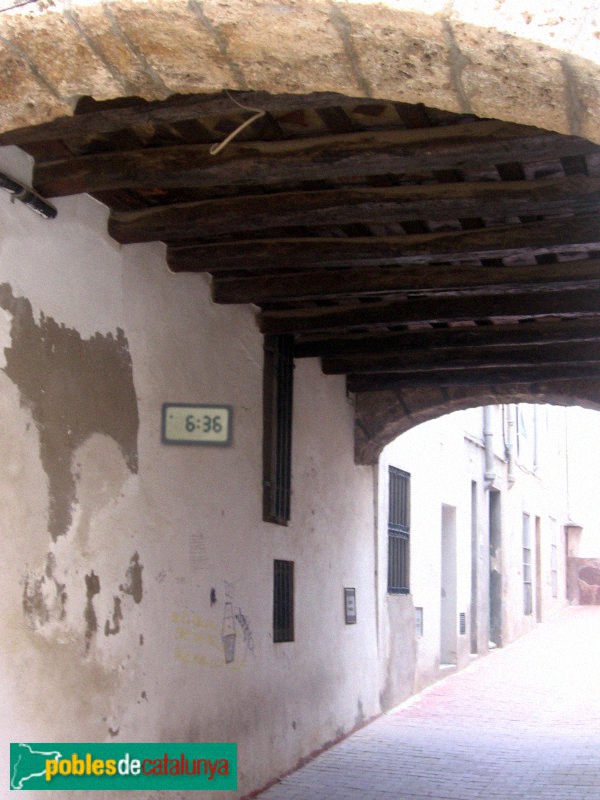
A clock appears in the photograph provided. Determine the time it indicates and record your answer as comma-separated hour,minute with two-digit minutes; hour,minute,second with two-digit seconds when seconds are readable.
6,36
